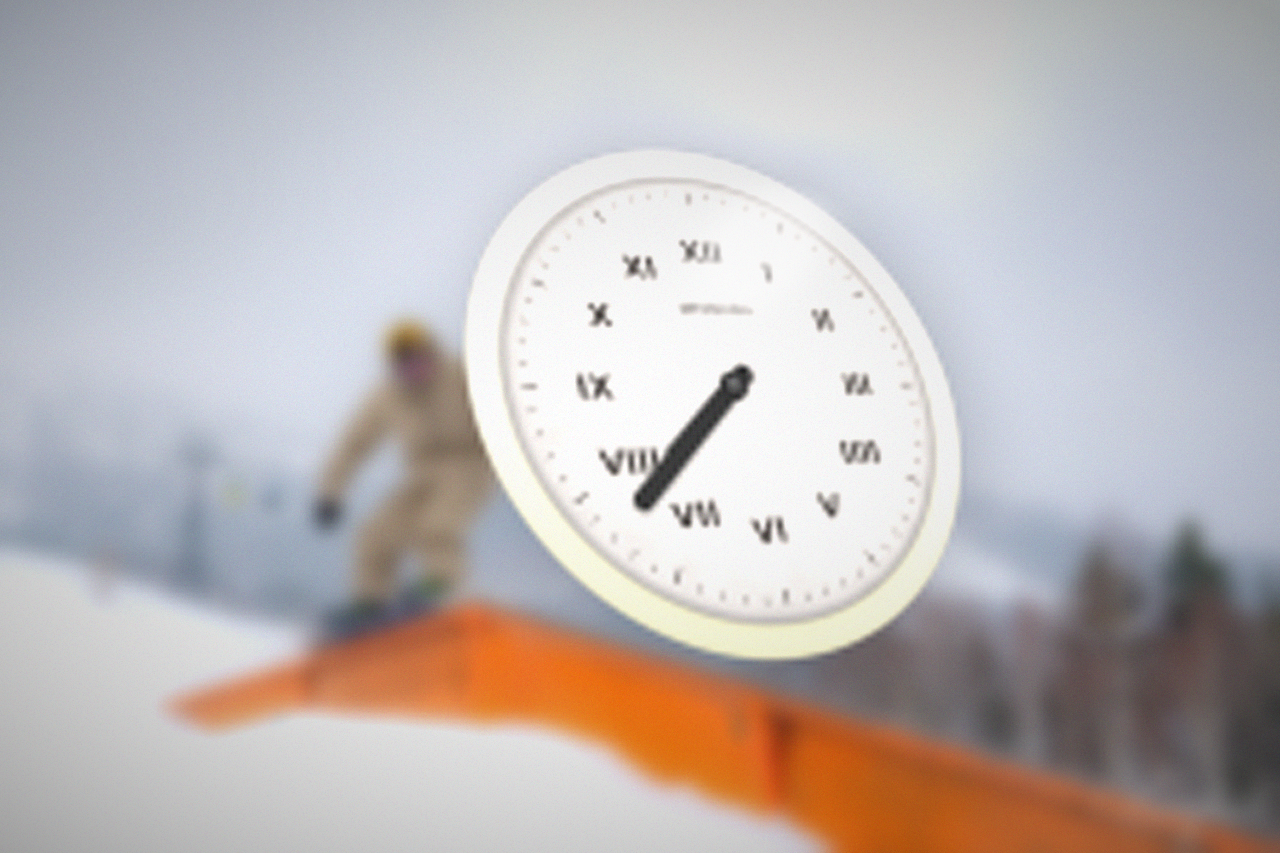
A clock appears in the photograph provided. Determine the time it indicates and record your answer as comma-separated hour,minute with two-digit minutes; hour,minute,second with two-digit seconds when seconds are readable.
7,38
